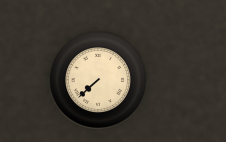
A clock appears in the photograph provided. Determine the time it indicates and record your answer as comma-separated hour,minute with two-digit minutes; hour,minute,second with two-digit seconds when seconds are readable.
7,38
